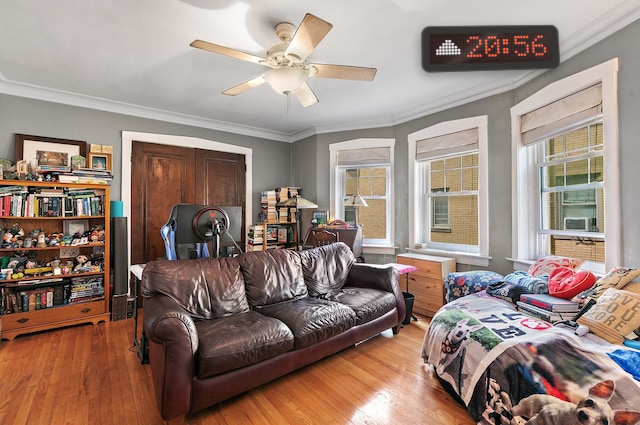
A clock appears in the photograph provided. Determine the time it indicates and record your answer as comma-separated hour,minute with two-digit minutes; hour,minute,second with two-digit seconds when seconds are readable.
20,56
